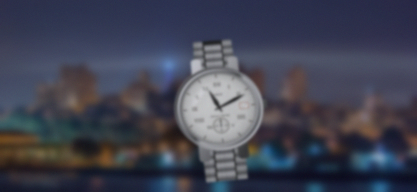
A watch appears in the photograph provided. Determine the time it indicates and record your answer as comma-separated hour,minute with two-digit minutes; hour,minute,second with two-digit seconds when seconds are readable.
11,11
